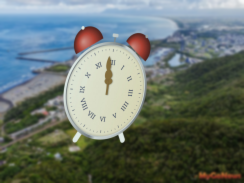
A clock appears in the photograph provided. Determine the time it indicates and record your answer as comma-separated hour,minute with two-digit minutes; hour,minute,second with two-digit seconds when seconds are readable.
11,59
